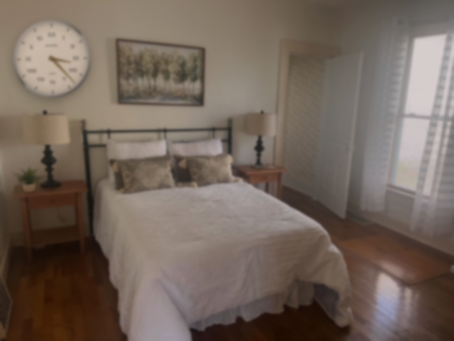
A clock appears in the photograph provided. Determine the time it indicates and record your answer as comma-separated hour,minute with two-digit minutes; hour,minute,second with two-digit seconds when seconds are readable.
3,23
